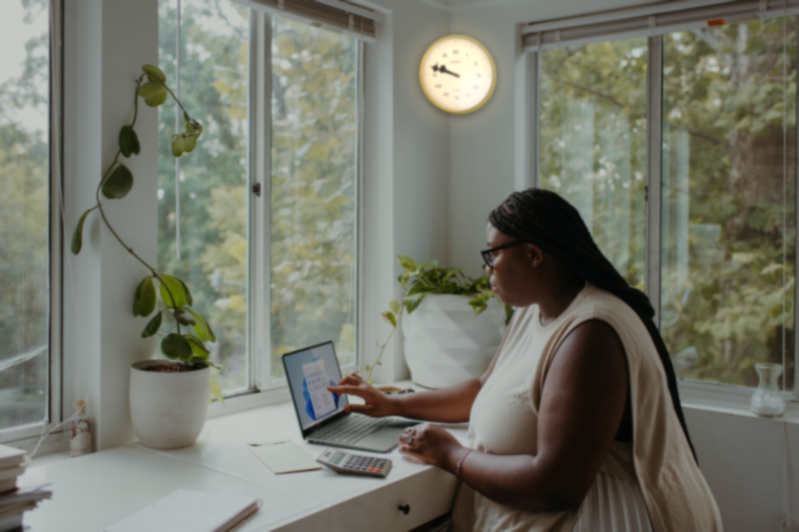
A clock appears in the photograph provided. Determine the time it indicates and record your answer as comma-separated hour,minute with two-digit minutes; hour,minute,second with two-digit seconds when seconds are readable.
9,48
